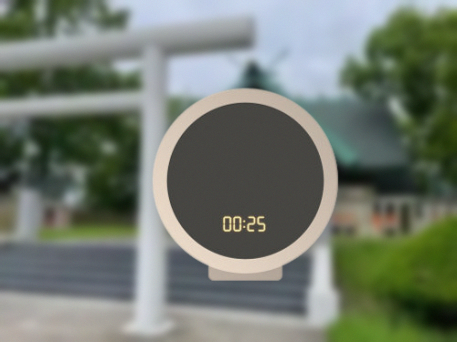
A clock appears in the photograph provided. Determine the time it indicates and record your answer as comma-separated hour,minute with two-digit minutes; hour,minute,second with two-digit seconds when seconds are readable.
0,25
